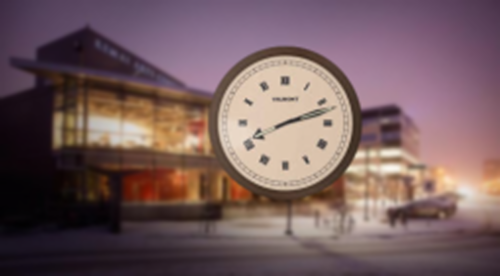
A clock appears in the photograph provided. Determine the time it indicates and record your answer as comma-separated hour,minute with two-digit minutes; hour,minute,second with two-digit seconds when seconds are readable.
8,12
